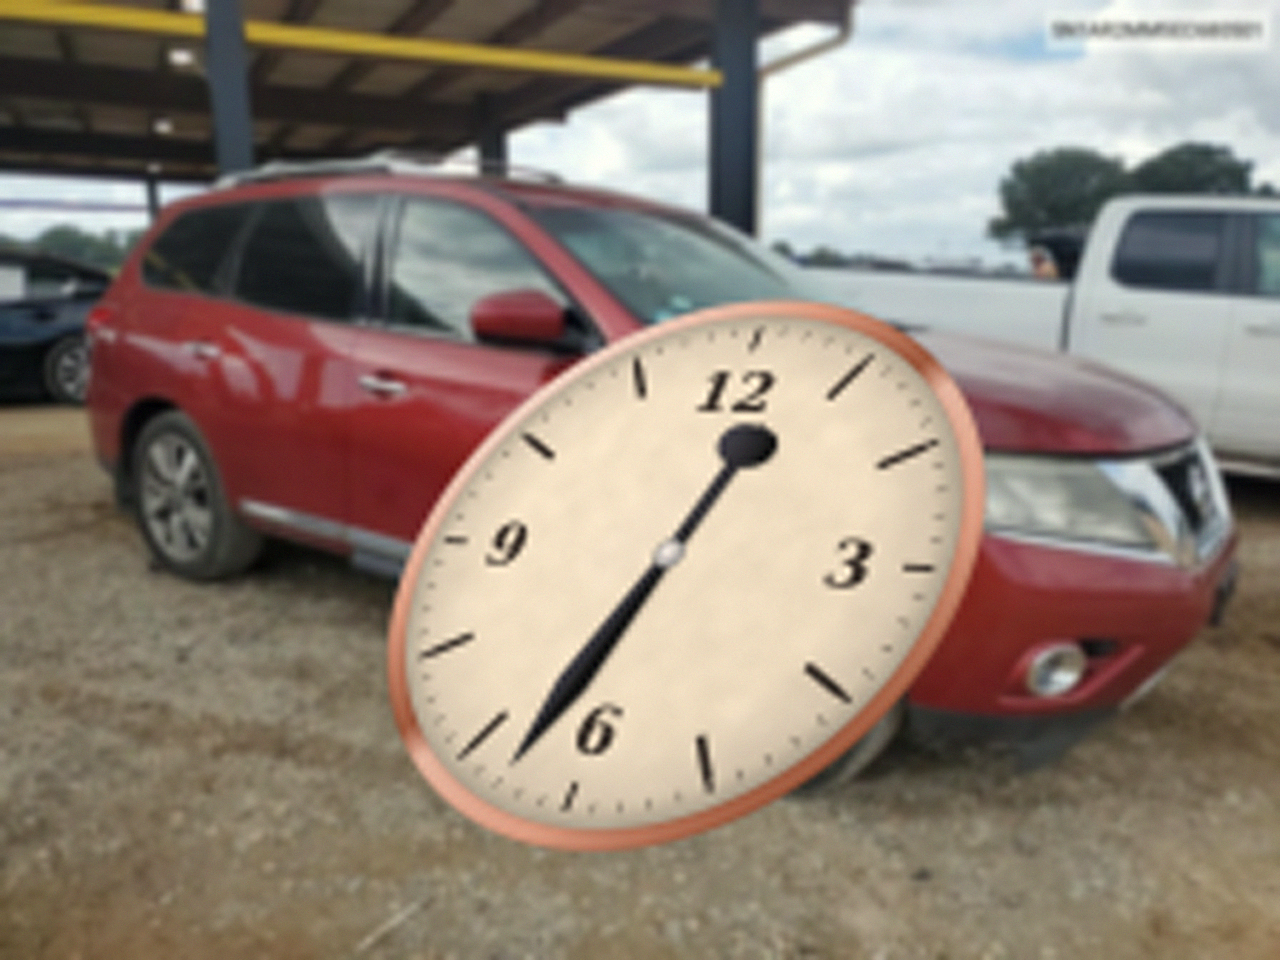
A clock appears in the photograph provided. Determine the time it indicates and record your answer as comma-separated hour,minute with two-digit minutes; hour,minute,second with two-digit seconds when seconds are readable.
12,33
